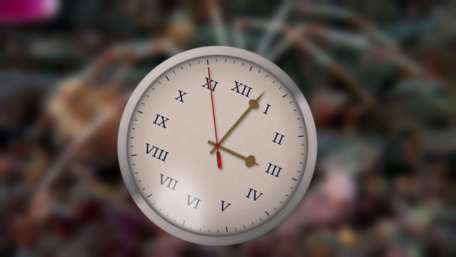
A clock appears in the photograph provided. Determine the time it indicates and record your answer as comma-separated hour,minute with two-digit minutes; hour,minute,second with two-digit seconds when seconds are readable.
3,02,55
